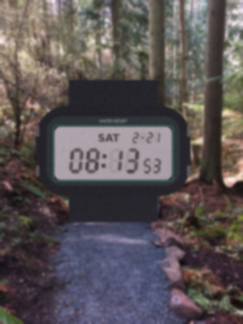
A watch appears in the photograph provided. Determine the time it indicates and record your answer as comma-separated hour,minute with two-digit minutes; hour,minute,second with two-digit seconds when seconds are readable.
8,13,53
